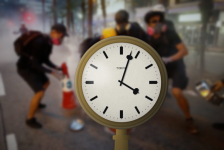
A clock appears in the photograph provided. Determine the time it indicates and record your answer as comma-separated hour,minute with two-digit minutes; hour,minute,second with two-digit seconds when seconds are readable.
4,03
